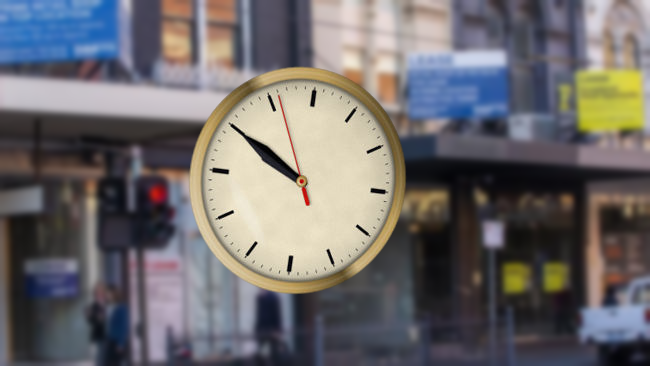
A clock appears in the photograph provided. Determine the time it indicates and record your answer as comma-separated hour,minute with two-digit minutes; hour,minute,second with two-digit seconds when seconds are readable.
9,49,56
